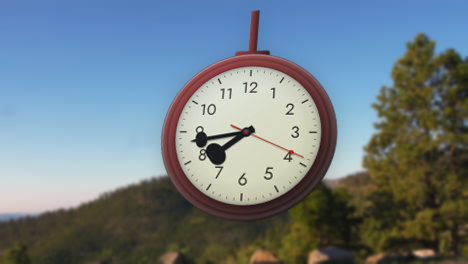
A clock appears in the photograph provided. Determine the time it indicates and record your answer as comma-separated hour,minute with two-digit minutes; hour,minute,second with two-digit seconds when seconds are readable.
7,43,19
